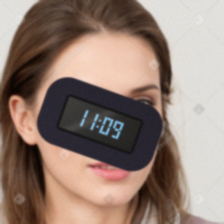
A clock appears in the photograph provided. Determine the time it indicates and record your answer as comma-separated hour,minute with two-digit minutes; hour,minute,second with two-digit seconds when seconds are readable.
11,09
